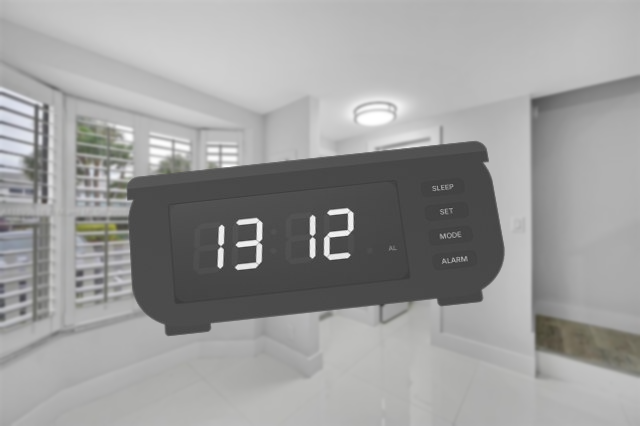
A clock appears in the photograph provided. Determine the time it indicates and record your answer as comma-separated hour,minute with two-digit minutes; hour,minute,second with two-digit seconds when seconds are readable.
13,12
